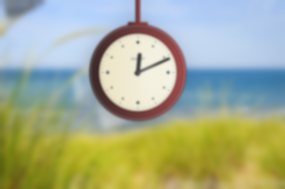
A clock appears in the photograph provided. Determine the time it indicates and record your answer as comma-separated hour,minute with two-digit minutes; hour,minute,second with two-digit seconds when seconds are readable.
12,11
